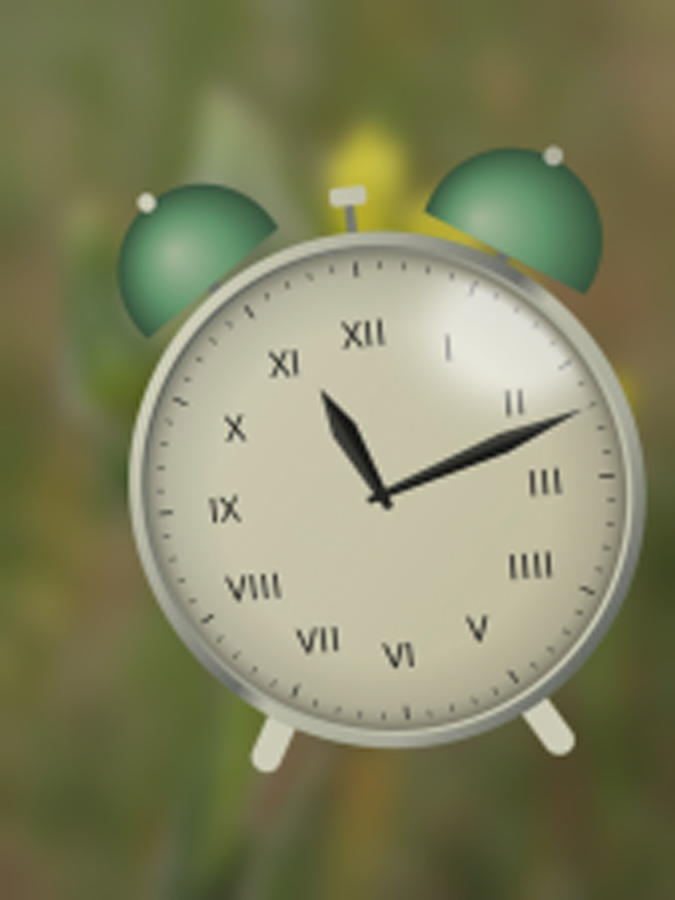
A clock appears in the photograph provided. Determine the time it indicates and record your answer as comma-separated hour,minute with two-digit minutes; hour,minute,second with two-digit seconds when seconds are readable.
11,12
